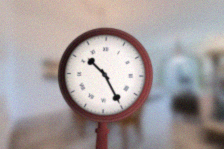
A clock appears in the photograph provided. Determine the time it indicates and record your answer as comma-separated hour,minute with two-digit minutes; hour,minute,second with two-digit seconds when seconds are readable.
10,25
